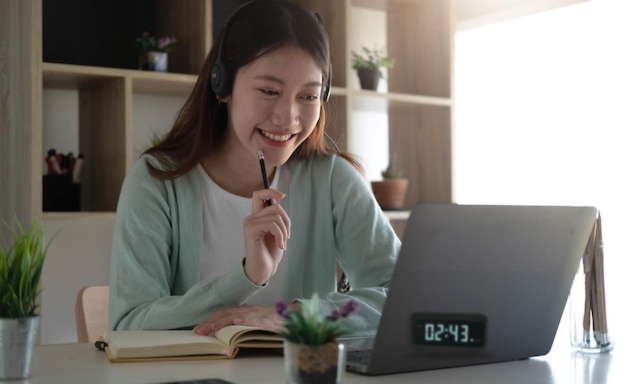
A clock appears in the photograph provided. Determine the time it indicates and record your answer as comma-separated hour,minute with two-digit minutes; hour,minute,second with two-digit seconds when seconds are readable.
2,43
